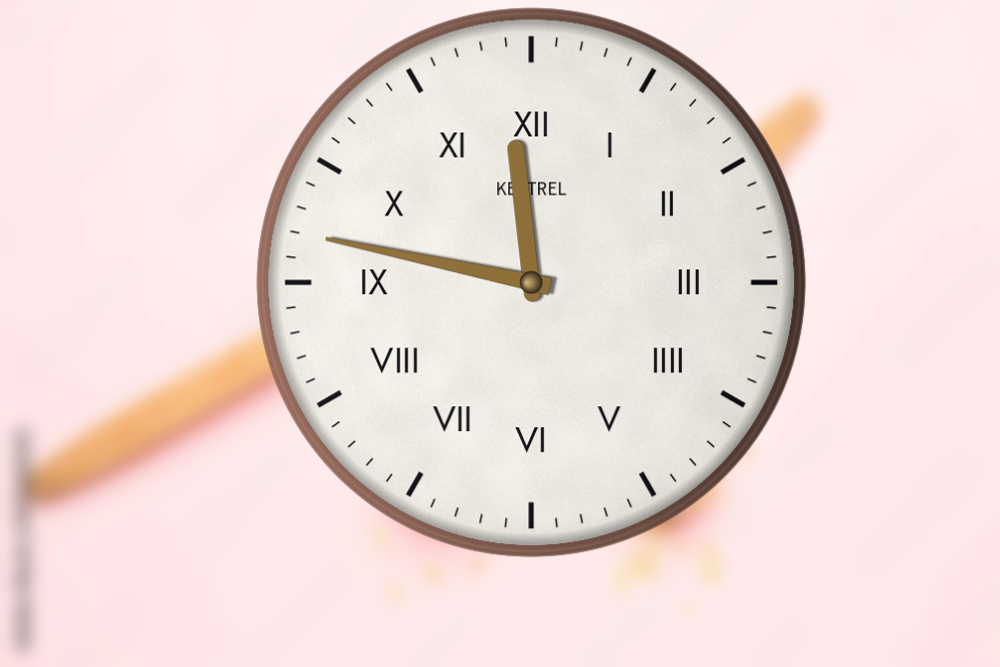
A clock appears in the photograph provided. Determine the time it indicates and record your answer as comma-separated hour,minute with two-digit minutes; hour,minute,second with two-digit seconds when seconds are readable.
11,47
